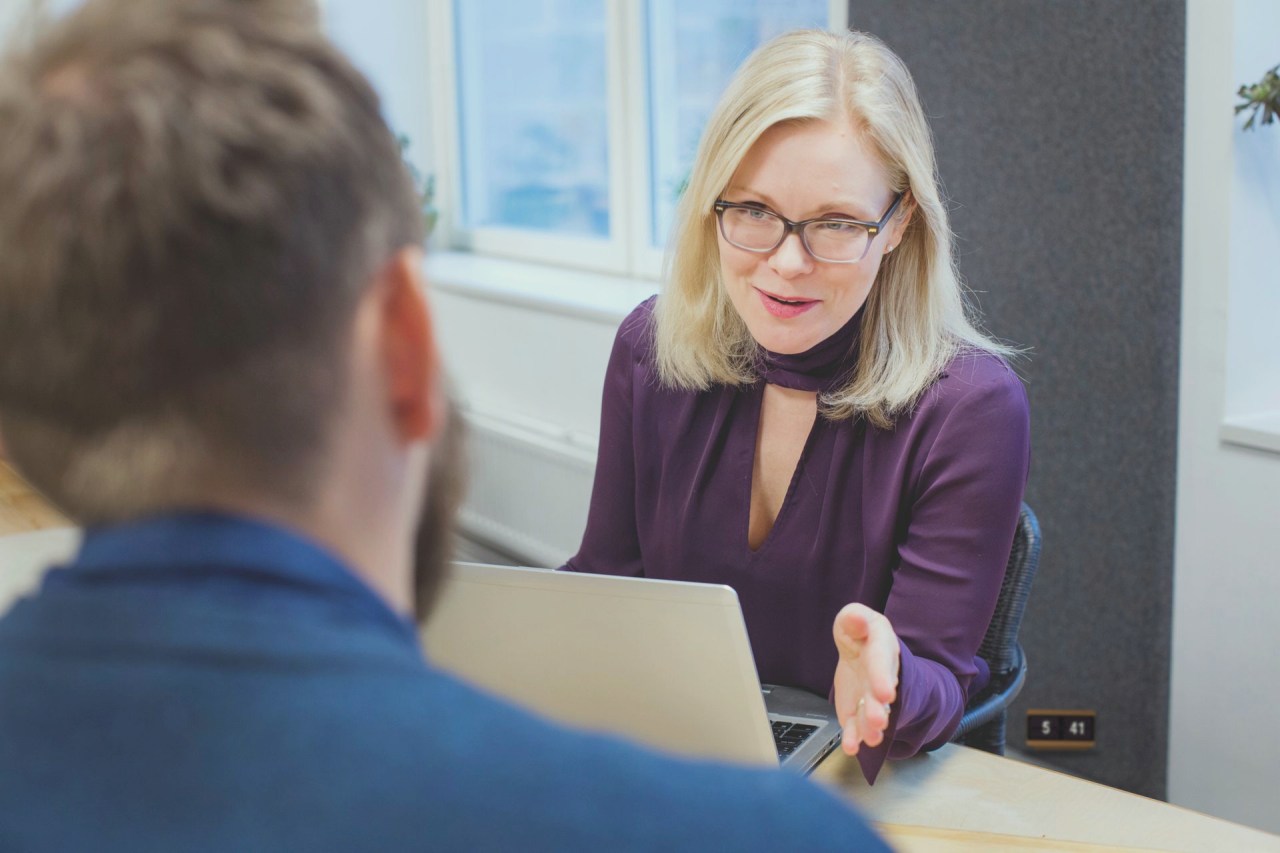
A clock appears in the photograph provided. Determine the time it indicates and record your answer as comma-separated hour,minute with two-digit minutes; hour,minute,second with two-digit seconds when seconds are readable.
5,41
